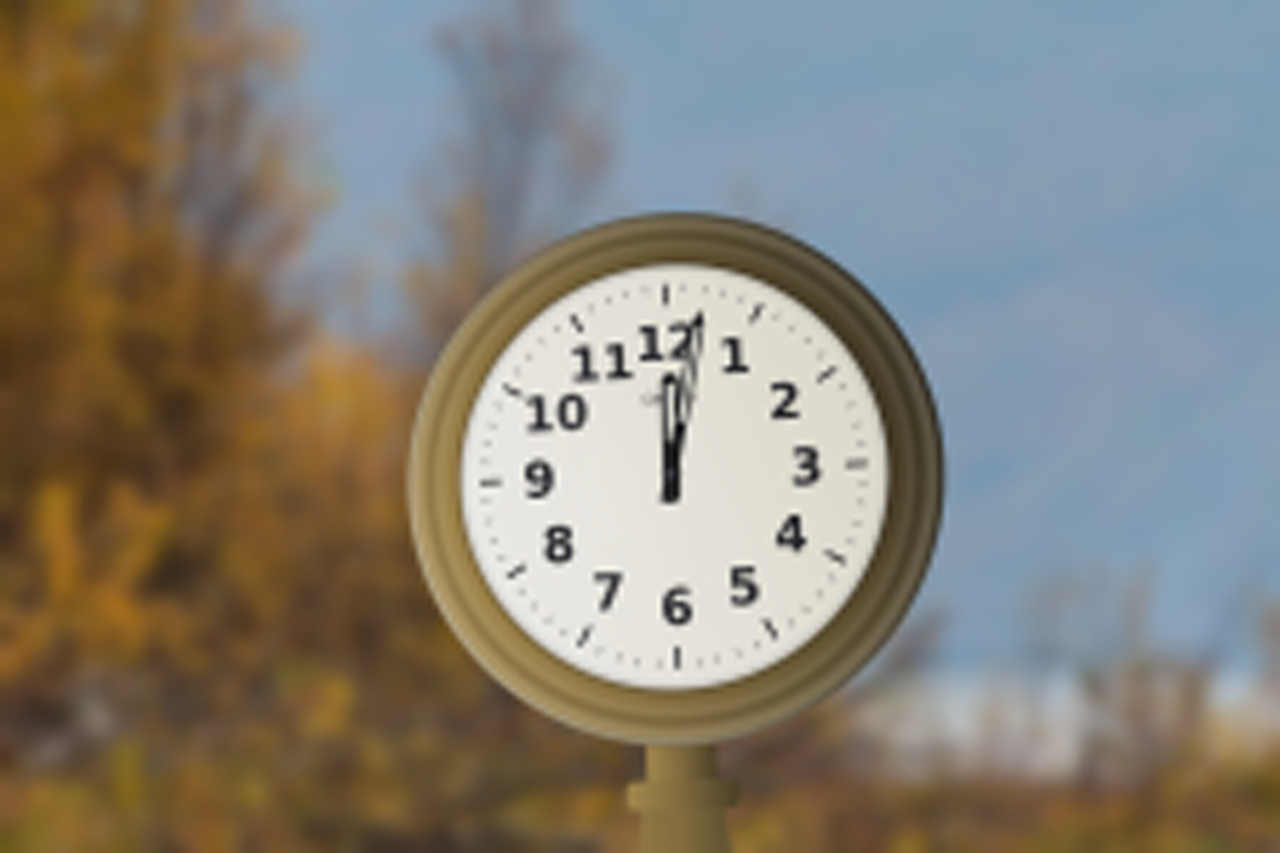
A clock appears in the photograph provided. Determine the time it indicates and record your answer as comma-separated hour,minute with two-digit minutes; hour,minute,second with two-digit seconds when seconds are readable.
12,02
